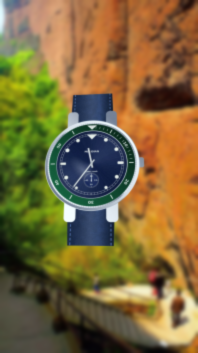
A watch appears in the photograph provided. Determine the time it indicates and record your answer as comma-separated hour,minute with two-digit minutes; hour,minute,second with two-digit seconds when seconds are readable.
11,36
